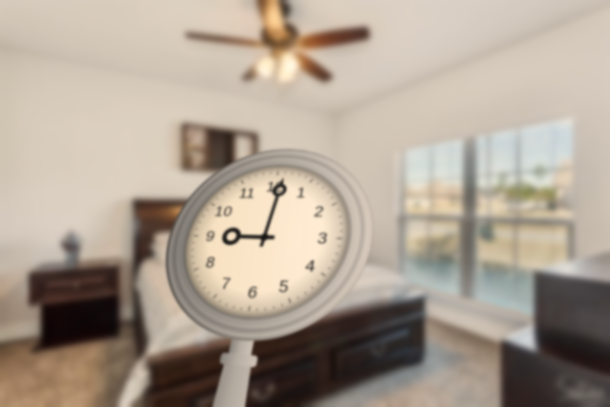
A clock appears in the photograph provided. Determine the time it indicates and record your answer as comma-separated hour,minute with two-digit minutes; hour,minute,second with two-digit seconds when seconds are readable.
9,01
